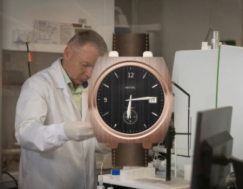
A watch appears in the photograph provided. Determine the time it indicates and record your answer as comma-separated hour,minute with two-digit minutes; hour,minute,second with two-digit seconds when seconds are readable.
6,14
